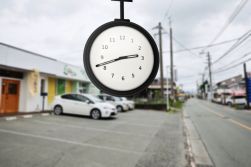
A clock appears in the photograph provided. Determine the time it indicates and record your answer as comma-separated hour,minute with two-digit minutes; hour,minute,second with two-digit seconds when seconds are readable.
2,42
